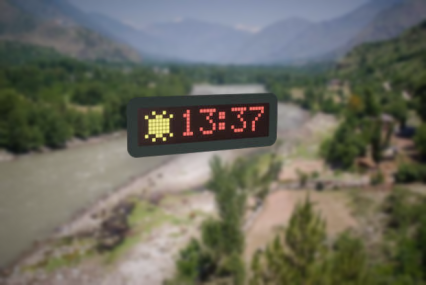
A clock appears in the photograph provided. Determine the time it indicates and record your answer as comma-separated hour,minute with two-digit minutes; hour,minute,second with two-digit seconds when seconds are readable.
13,37
